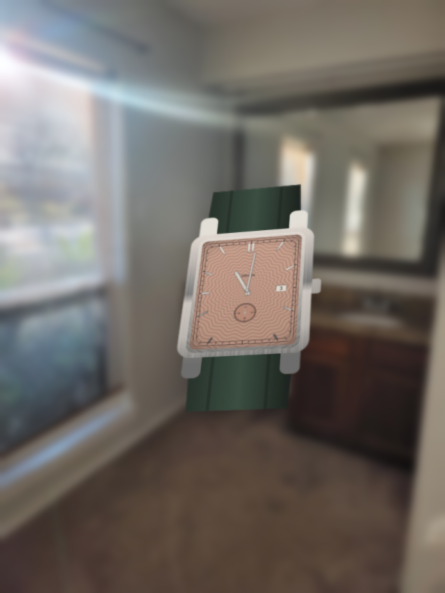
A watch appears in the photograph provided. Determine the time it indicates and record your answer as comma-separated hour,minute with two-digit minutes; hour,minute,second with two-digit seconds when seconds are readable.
11,01
